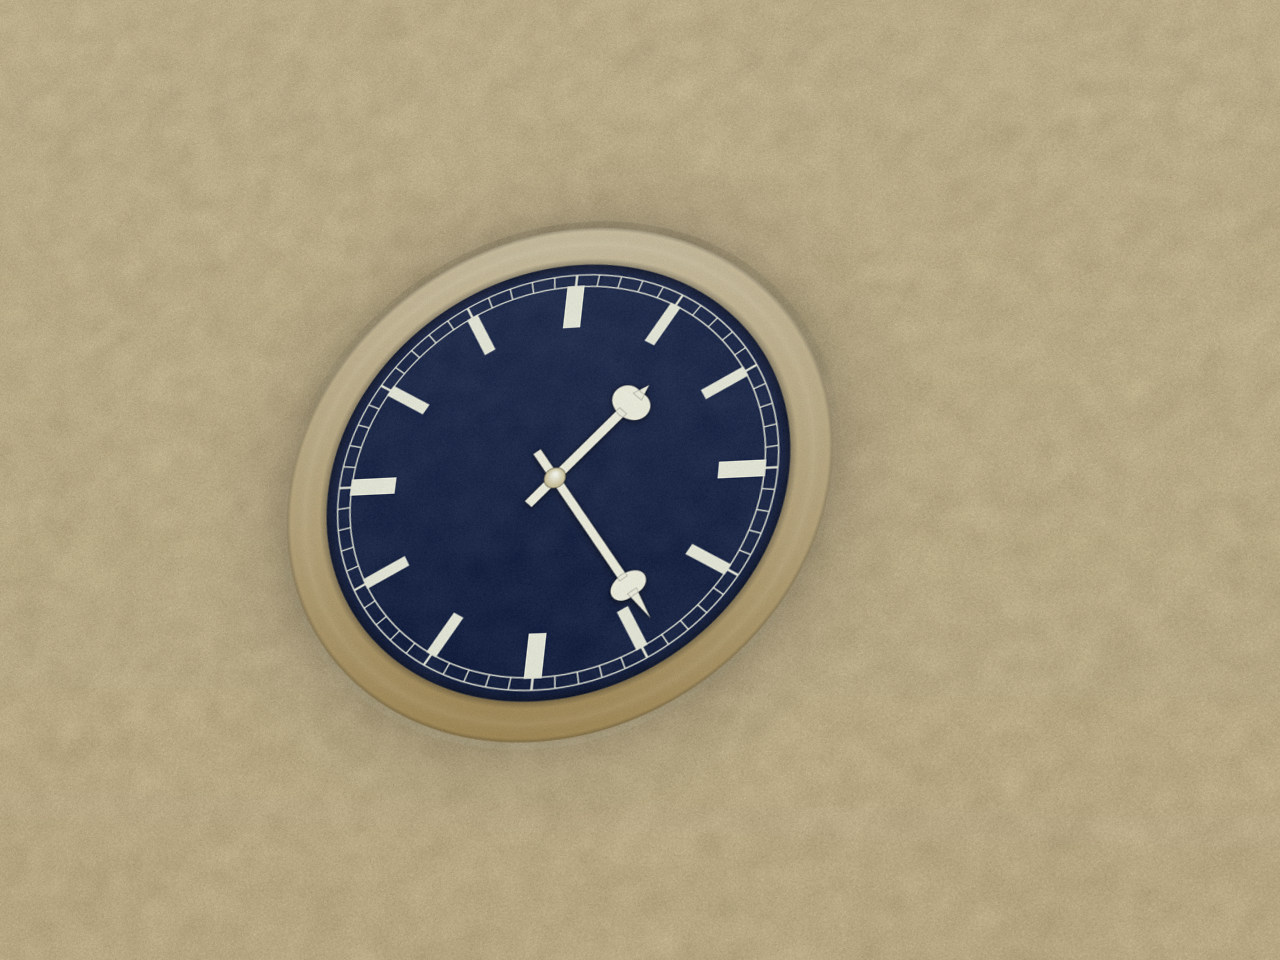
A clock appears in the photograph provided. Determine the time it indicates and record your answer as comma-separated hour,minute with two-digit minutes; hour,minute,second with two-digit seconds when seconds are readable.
1,24
